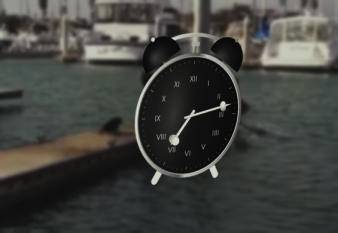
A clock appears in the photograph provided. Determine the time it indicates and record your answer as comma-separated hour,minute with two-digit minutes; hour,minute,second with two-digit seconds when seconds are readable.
7,13
